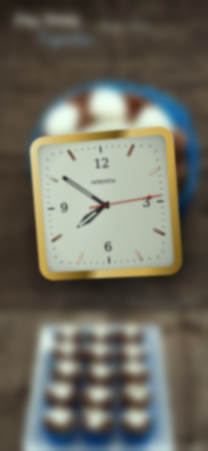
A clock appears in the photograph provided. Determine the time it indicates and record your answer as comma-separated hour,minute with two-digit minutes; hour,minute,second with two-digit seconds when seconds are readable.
7,51,14
